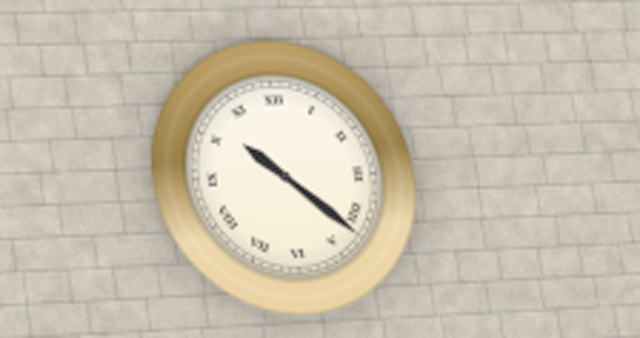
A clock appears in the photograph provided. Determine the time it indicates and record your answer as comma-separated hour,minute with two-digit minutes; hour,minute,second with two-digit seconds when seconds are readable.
10,22
